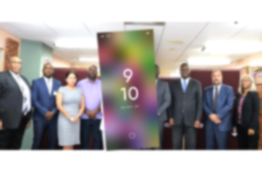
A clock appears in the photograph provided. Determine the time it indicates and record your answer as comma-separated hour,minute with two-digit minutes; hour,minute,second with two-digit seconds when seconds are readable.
9,10
